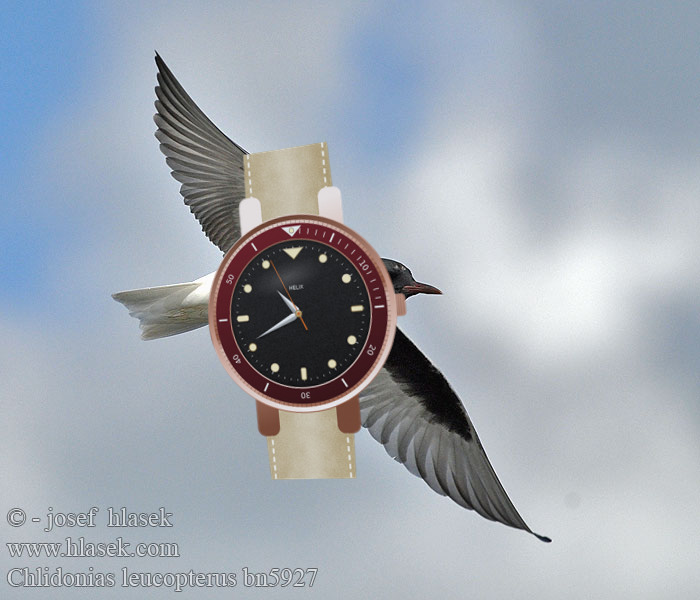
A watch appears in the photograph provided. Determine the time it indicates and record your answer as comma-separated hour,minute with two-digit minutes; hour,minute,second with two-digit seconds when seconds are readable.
10,40,56
